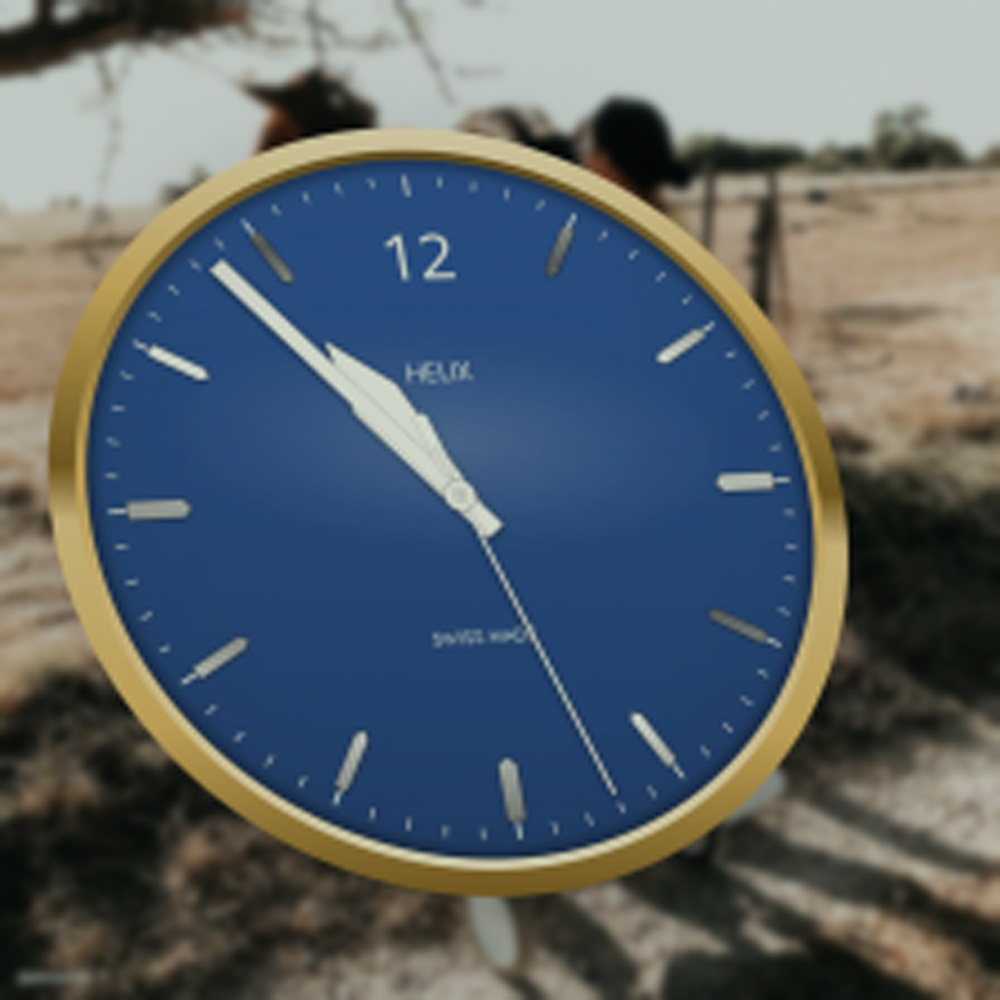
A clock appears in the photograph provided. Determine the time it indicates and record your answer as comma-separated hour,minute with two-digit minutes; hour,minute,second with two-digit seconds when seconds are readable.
10,53,27
